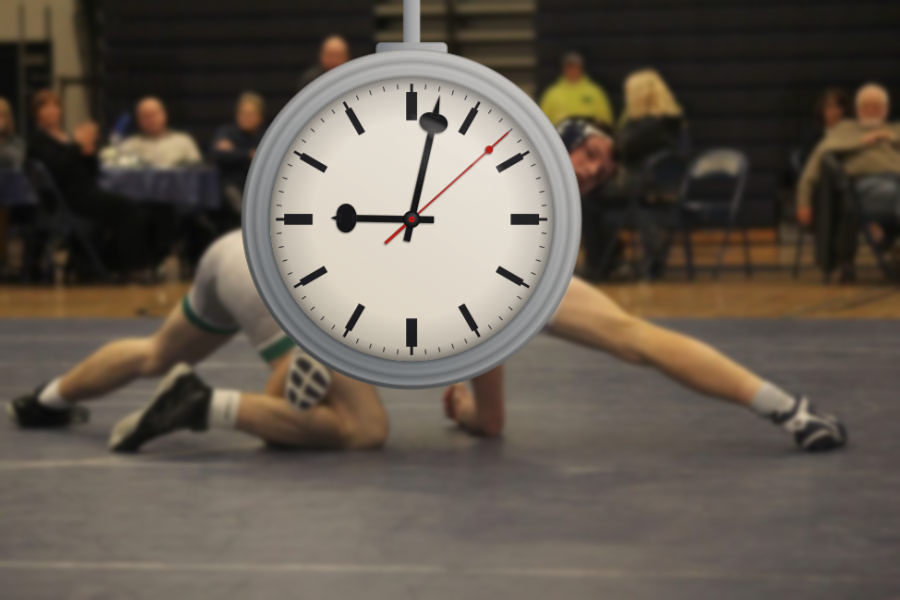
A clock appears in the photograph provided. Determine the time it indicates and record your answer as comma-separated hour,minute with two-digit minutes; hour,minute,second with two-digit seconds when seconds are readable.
9,02,08
